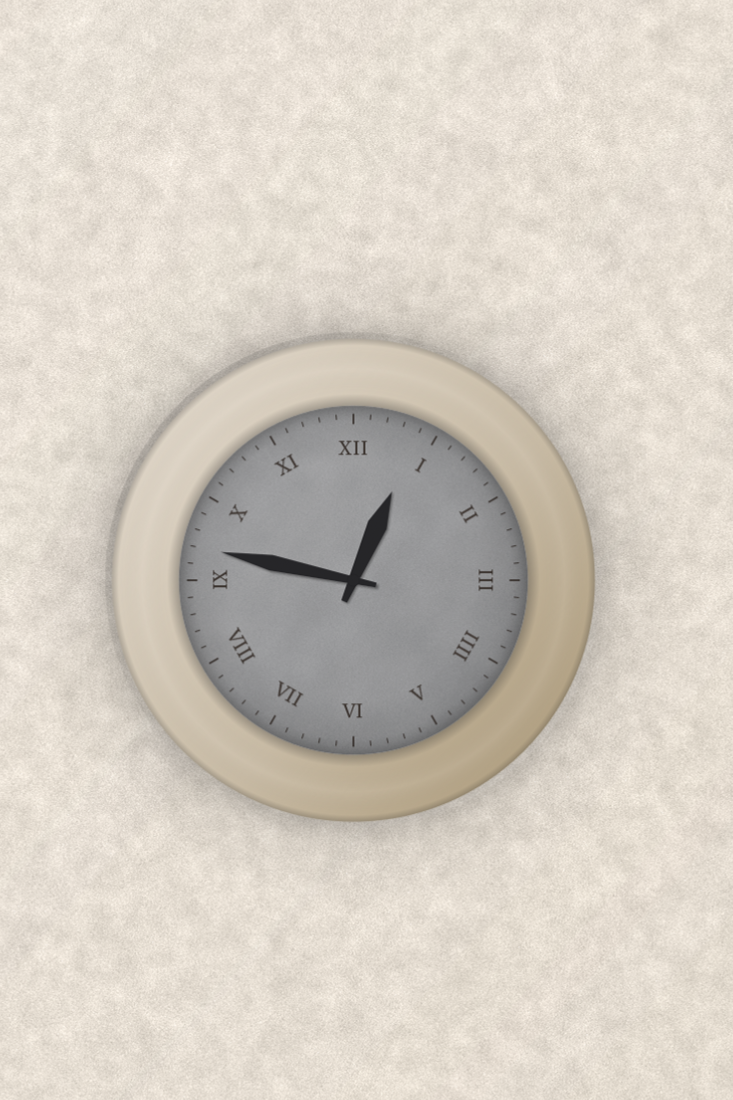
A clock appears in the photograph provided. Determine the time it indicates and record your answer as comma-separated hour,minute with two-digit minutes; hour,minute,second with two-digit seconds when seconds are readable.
12,47
